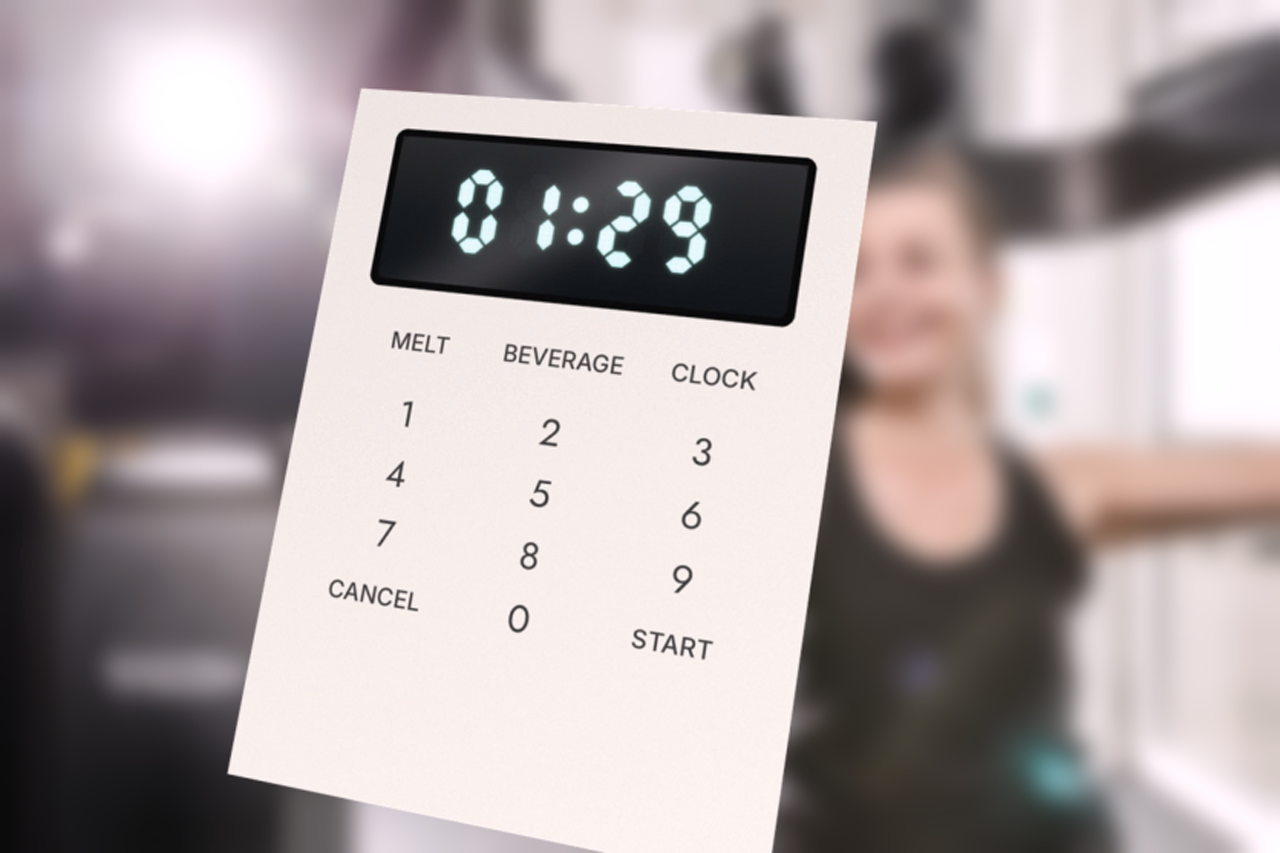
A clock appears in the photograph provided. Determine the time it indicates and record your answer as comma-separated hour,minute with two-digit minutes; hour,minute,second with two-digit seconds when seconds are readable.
1,29
